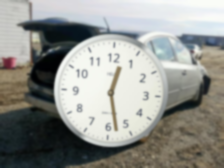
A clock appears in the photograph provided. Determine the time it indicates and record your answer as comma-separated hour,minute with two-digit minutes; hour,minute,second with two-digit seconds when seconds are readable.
12,28
